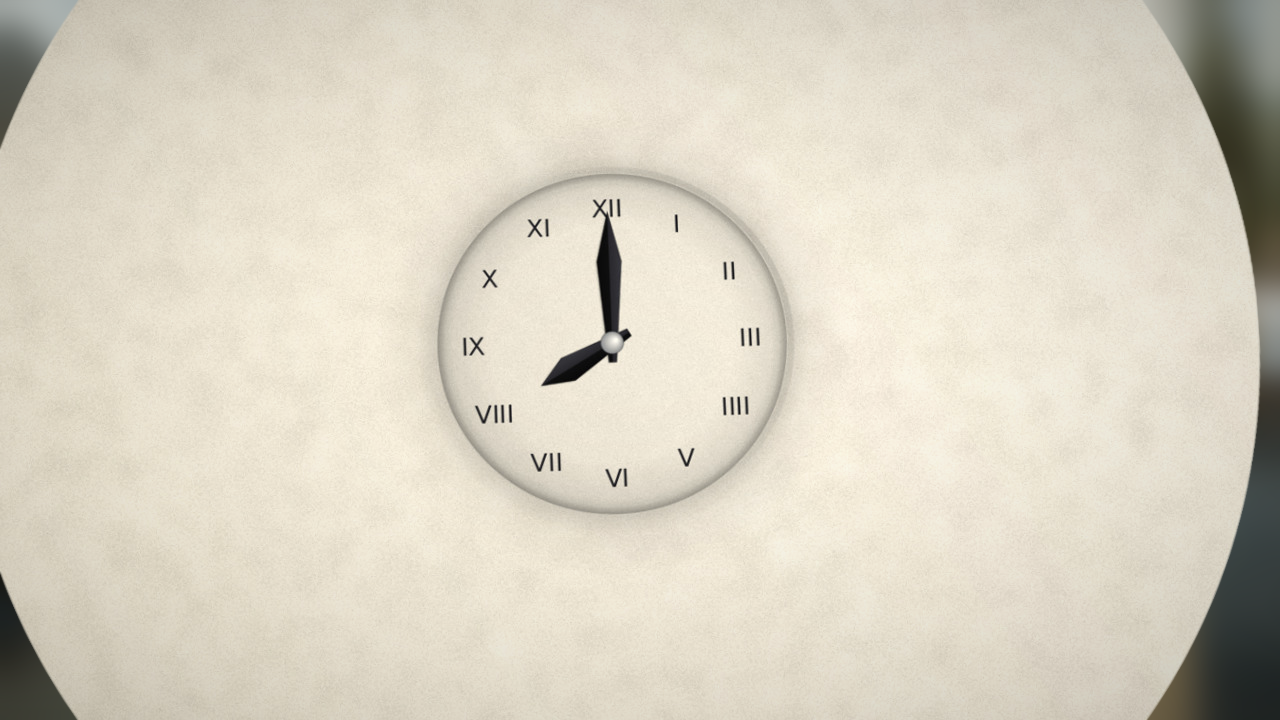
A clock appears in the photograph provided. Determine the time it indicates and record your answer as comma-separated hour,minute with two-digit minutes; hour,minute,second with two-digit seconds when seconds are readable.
8,00
